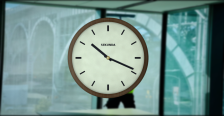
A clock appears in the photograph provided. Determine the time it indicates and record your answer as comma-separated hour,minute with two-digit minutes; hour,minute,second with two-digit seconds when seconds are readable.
10,19
